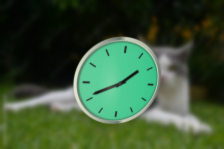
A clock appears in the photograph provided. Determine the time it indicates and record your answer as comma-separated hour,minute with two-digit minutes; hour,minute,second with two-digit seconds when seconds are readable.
1,41
